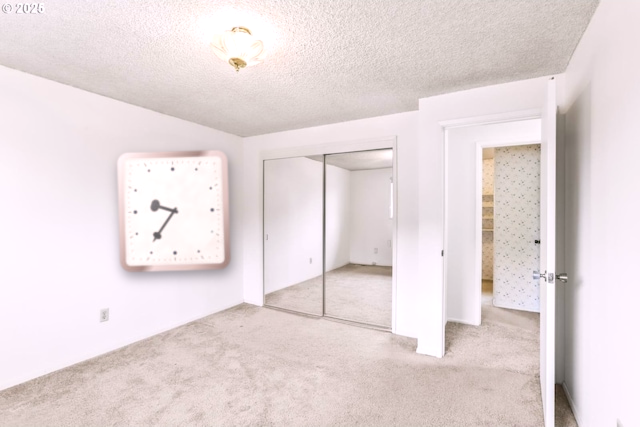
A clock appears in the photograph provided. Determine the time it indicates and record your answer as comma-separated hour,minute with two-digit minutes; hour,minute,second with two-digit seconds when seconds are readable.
9,36
